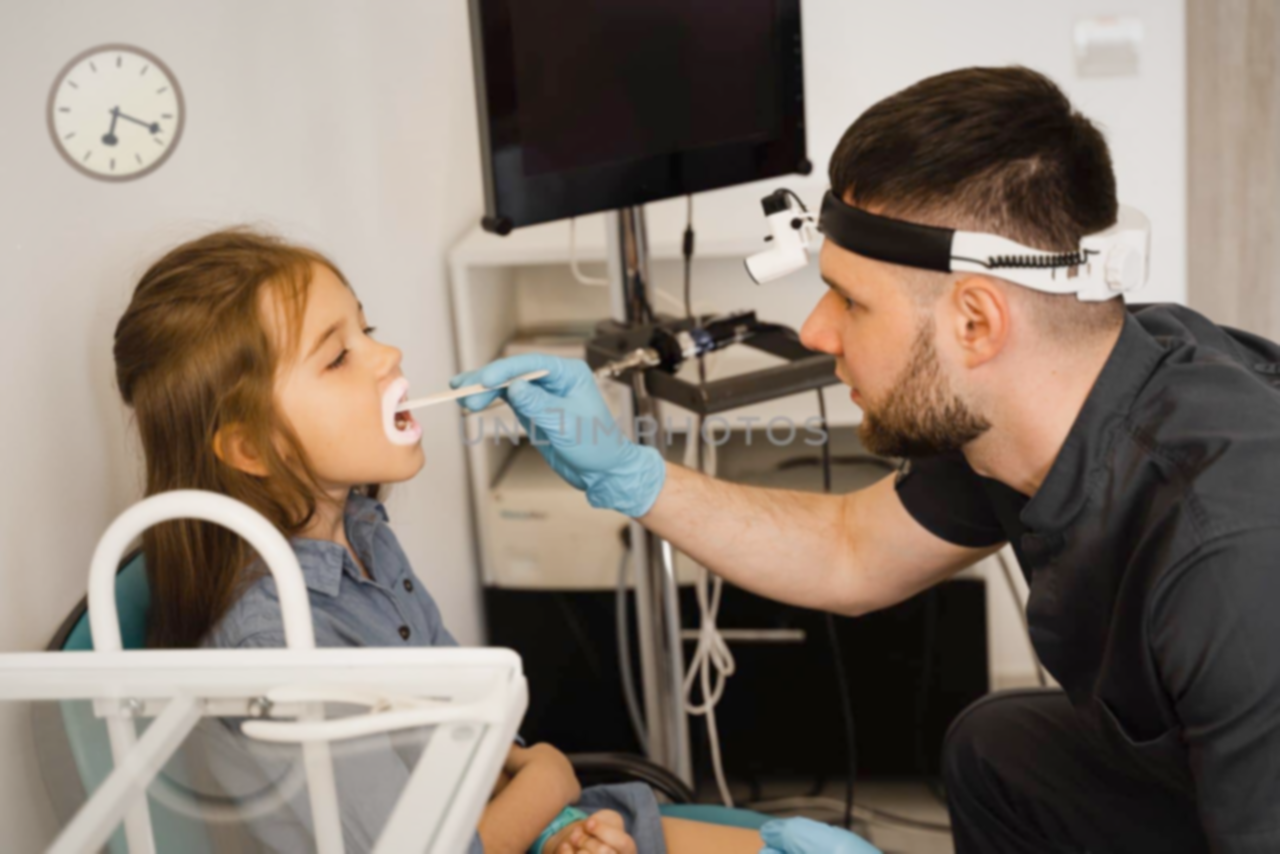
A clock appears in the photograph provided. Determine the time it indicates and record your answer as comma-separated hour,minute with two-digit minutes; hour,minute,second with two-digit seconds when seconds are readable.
6,18
